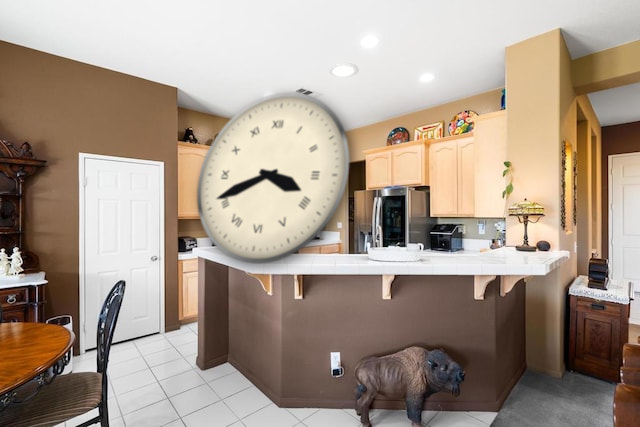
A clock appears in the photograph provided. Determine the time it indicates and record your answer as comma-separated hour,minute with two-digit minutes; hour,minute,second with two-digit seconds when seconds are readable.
3,41
